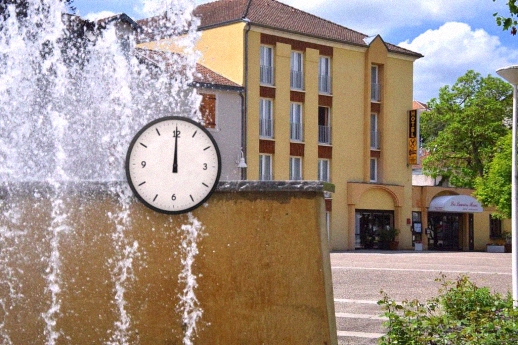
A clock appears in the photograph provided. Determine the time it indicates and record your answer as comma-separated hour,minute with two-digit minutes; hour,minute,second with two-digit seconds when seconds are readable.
12,00
